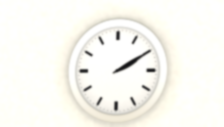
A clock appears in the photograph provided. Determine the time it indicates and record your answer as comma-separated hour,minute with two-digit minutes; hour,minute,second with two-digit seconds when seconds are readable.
2,10
